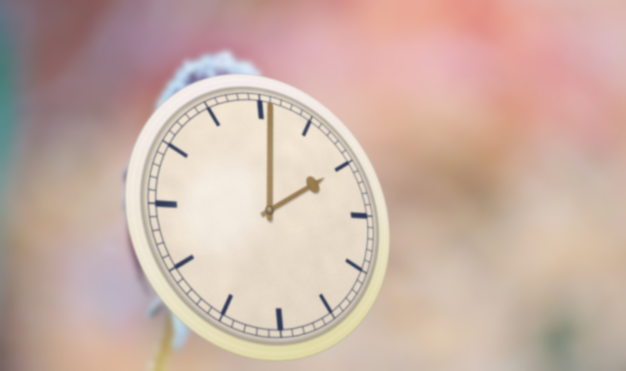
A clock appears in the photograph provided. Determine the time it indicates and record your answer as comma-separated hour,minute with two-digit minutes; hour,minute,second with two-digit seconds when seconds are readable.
2,01
